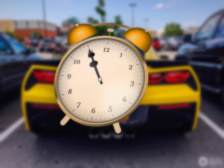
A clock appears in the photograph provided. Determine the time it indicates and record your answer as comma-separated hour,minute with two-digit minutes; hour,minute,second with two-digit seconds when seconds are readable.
10,55
